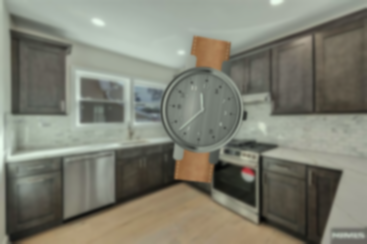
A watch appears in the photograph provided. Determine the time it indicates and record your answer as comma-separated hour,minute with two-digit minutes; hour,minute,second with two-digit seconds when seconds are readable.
11,37
